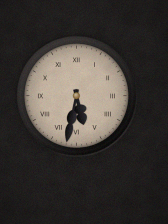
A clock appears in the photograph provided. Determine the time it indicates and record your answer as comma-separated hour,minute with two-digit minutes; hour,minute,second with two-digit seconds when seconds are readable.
5,32
